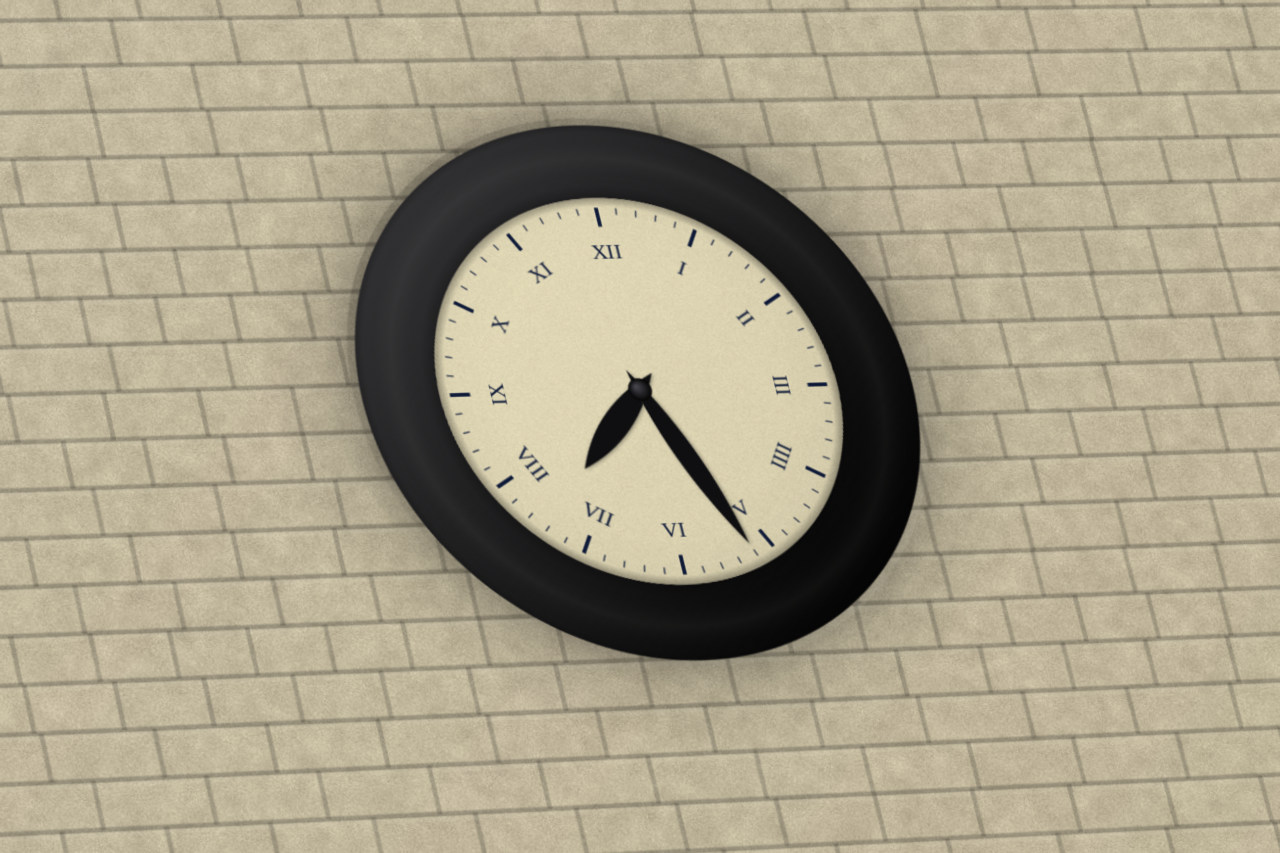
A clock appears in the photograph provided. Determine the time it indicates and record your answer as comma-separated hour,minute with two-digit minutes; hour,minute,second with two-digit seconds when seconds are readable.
7,26
